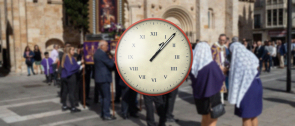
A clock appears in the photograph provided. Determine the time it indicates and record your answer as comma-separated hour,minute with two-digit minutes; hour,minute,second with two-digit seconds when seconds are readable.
1,07
